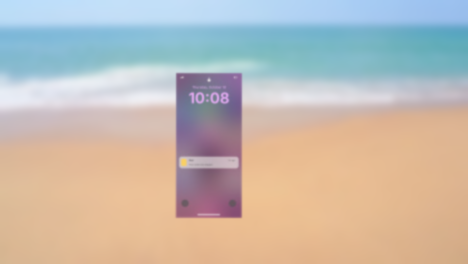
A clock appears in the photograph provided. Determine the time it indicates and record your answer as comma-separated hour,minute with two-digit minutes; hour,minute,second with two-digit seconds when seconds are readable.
10,08
